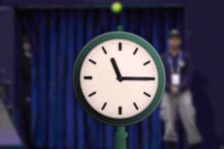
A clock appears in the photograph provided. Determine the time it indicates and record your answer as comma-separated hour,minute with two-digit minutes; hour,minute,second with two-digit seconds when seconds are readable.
11,15
